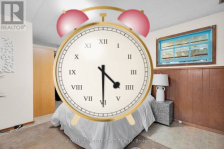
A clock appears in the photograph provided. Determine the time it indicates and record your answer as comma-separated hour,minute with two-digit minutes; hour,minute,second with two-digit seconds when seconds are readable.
4,30
